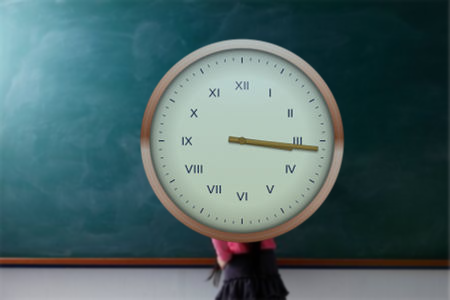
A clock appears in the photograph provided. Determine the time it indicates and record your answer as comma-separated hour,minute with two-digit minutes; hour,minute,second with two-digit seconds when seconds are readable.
3,16
